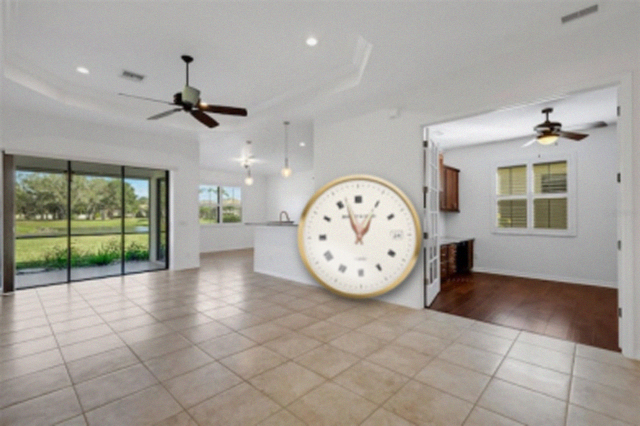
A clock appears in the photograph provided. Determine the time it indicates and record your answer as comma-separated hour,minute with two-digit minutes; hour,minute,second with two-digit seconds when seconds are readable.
12,57
